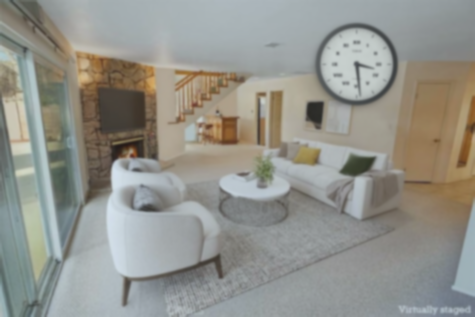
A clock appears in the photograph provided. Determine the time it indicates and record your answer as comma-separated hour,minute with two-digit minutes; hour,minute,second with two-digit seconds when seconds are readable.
3,29
